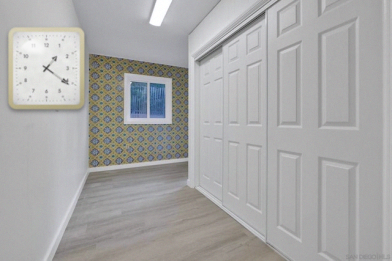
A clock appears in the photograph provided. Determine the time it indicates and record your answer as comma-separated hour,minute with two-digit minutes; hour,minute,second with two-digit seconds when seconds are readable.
1,21
